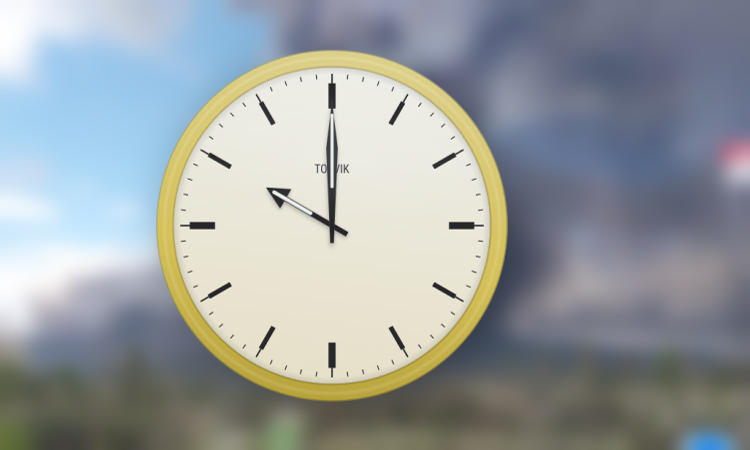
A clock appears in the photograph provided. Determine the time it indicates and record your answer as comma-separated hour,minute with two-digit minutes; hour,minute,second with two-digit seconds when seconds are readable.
10,00
